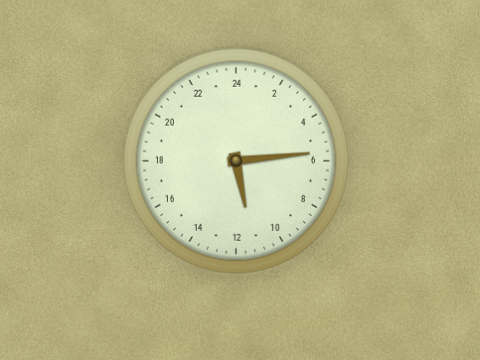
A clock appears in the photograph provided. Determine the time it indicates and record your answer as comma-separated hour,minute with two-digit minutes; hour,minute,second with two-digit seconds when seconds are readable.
11,14
